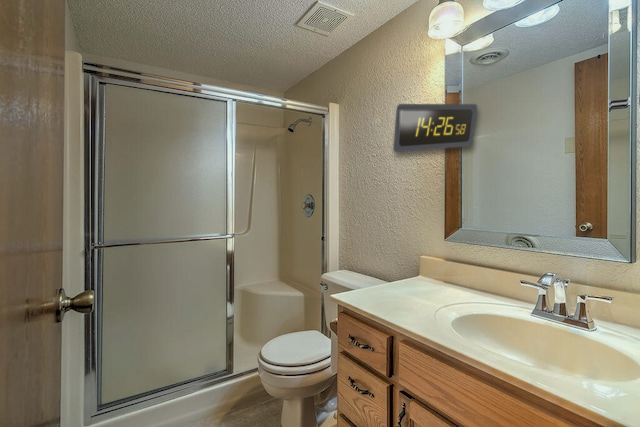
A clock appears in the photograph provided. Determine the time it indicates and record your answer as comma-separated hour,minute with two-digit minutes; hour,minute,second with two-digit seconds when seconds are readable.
14,26,58
